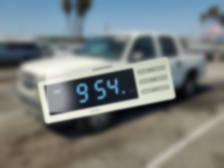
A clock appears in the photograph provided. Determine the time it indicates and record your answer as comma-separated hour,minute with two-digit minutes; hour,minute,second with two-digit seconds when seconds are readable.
9,54
